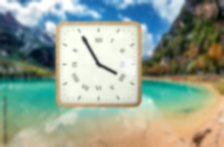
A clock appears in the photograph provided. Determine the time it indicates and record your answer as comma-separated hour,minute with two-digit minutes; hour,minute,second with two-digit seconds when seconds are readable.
3,55
